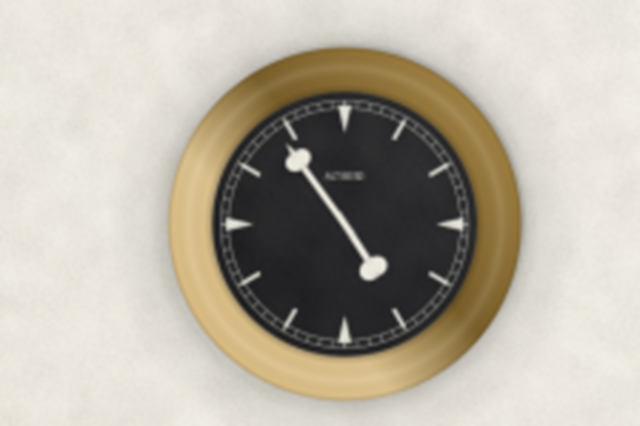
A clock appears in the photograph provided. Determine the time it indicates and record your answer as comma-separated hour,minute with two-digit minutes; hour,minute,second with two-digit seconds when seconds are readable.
4,54
